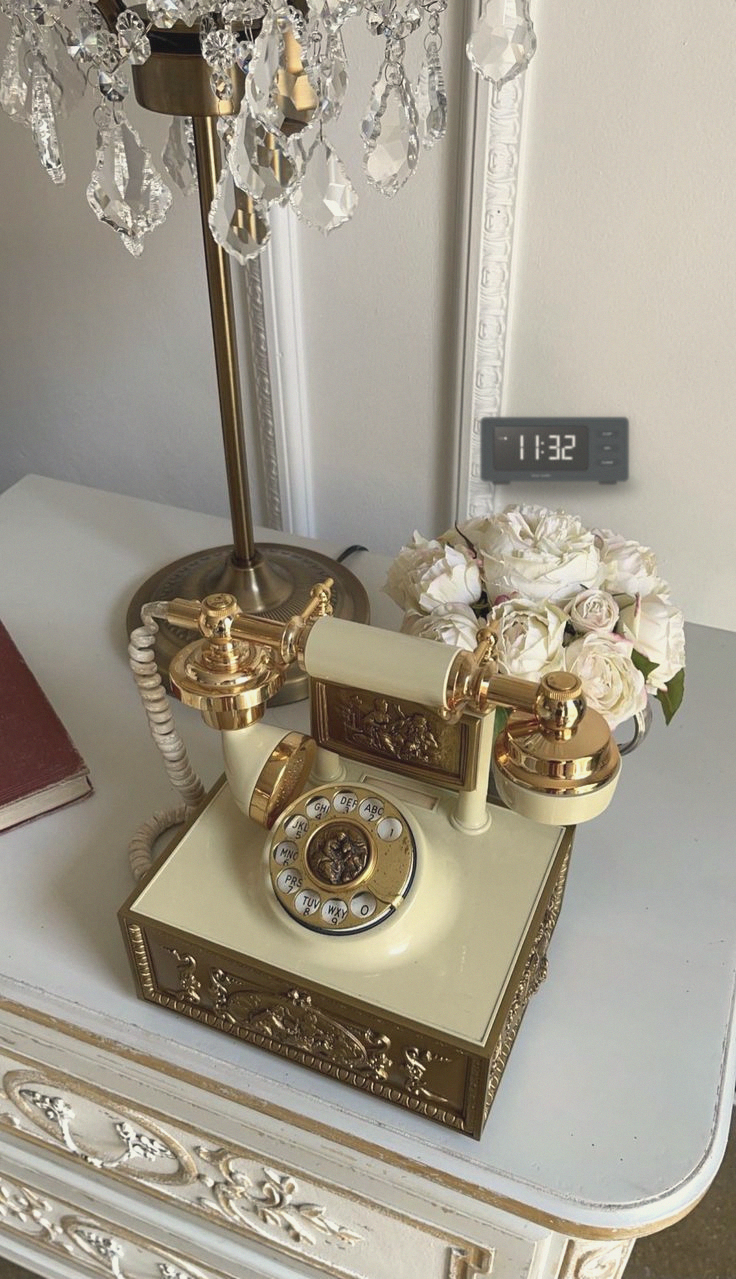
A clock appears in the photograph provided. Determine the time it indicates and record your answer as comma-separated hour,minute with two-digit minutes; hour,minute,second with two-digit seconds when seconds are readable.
11,32
